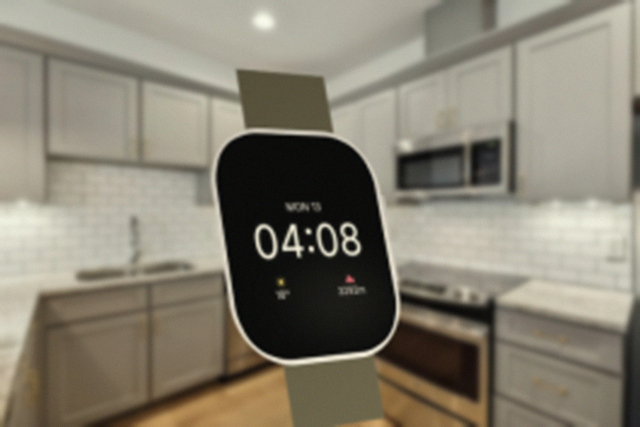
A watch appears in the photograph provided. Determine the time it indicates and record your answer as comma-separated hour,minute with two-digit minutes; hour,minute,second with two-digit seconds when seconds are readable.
4,08
